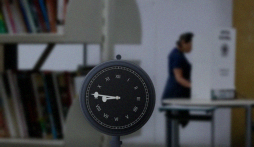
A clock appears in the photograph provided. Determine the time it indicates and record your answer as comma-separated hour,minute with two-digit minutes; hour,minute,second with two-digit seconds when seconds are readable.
8,46
